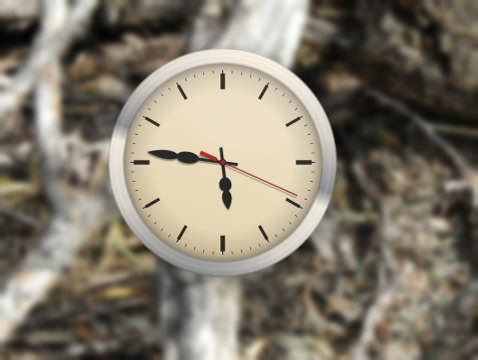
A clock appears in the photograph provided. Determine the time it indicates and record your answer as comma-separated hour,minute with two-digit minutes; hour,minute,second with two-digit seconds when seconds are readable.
5,46,19
